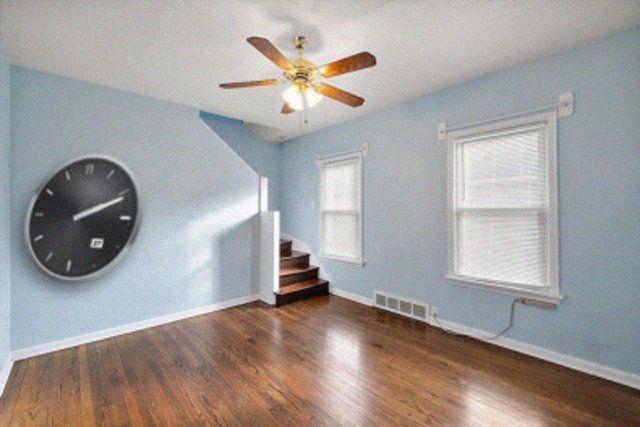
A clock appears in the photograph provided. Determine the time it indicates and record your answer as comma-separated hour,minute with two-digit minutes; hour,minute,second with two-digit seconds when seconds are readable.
2,11
